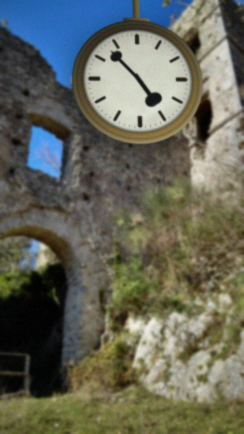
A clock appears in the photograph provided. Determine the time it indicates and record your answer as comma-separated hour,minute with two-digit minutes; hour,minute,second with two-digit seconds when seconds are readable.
4,53
